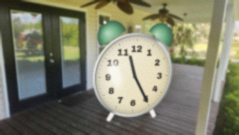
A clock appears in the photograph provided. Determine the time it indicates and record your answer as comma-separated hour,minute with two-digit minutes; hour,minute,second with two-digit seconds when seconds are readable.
11,25
